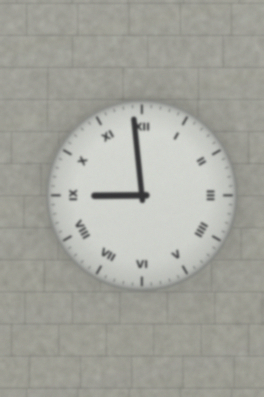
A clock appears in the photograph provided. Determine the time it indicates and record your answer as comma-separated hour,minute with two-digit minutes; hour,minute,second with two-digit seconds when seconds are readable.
8,59
